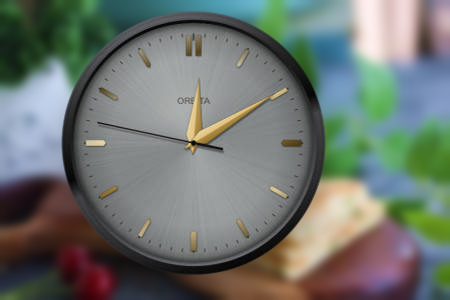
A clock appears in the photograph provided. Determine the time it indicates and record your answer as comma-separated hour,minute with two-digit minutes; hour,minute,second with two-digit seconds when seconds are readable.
12,09,47
